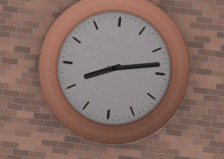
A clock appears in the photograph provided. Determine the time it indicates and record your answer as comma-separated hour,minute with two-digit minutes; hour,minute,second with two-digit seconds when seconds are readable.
8,13
